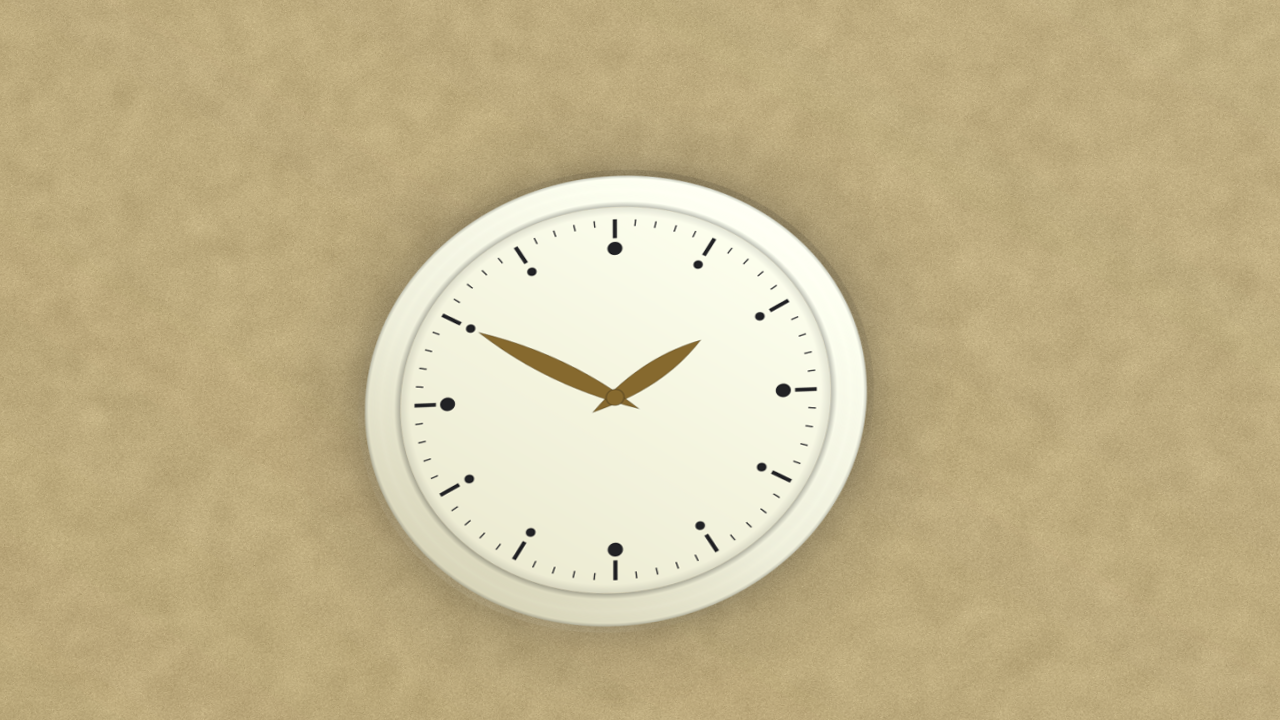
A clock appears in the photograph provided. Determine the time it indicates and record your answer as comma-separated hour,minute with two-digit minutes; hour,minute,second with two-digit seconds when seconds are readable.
1,50
